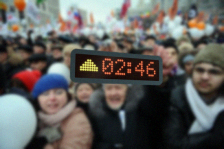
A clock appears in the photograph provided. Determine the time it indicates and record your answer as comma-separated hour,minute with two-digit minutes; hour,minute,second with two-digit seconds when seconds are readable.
2,46
